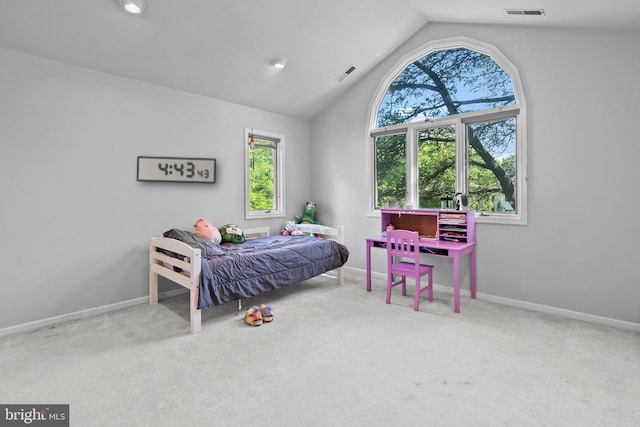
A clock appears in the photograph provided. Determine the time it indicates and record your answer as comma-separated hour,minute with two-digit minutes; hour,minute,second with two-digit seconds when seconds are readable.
4,43
